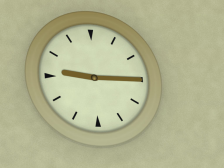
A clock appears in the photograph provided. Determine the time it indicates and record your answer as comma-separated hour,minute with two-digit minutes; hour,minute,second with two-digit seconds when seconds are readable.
9,15
